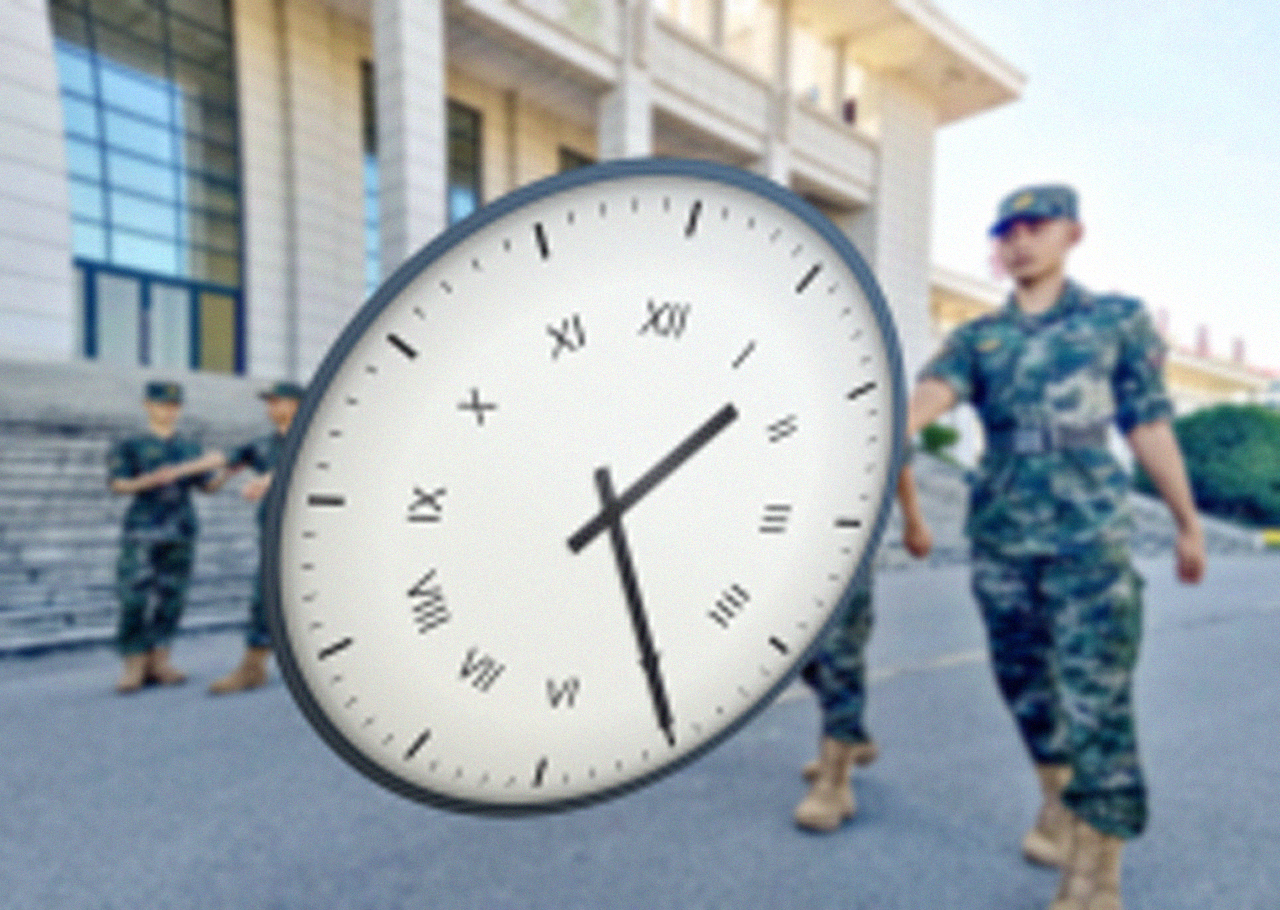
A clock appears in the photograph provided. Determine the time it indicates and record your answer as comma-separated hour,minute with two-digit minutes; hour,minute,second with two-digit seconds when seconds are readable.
1,25
